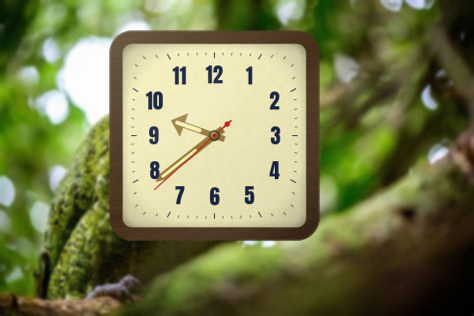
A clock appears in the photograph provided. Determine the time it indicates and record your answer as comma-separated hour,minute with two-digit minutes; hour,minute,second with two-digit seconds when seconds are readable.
9,38,38
